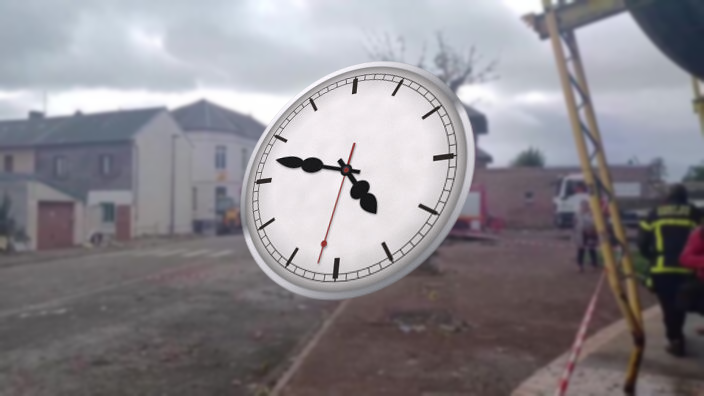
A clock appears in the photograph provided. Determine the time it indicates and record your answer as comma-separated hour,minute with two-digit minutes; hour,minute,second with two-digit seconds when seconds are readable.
4,47,32
